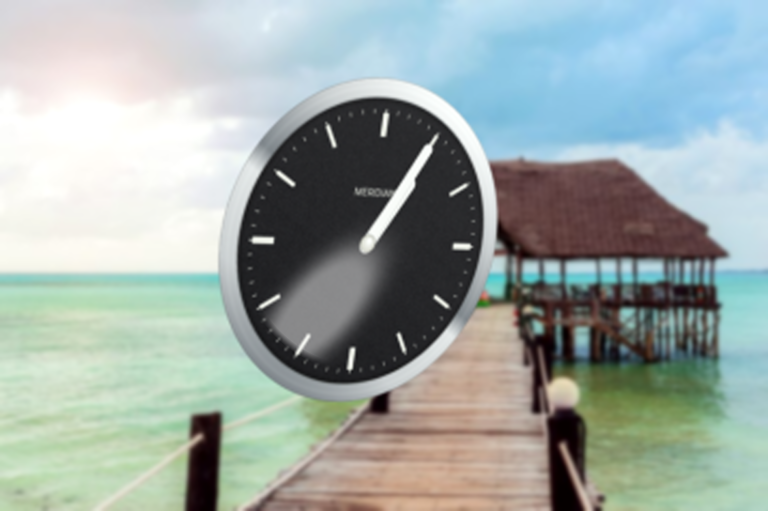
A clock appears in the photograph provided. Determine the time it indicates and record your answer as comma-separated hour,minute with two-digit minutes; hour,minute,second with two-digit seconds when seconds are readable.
1,05
